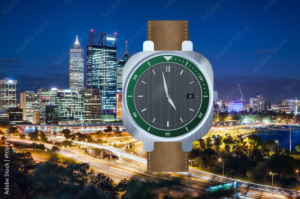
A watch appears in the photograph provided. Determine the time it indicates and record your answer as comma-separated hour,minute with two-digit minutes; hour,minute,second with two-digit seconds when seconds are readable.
4,58
